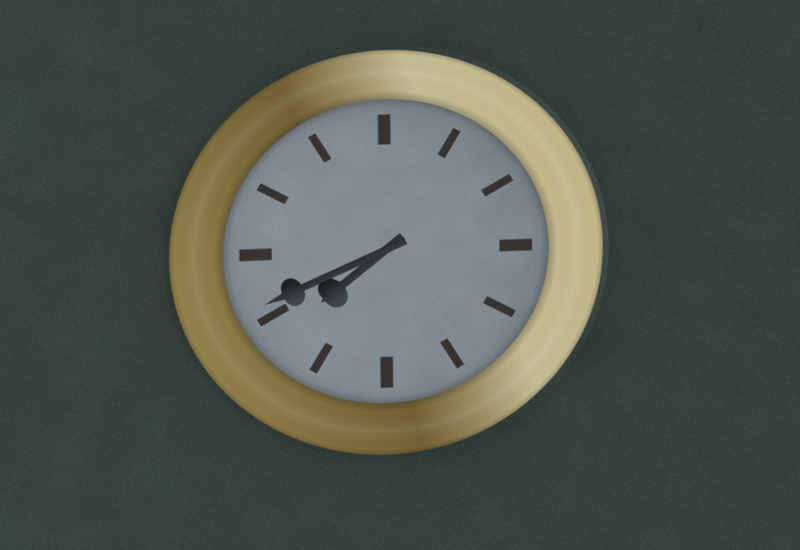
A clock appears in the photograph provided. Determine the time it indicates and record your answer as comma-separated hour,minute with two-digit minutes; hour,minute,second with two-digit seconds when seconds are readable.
7,41
